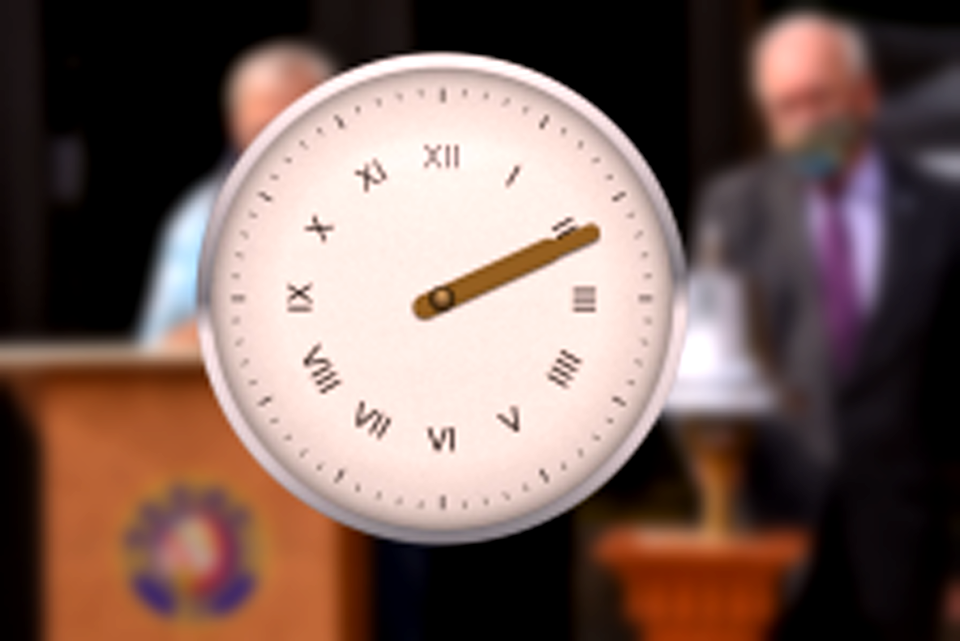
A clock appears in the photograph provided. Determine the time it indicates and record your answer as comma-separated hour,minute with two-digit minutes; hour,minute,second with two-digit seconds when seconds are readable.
2,11
